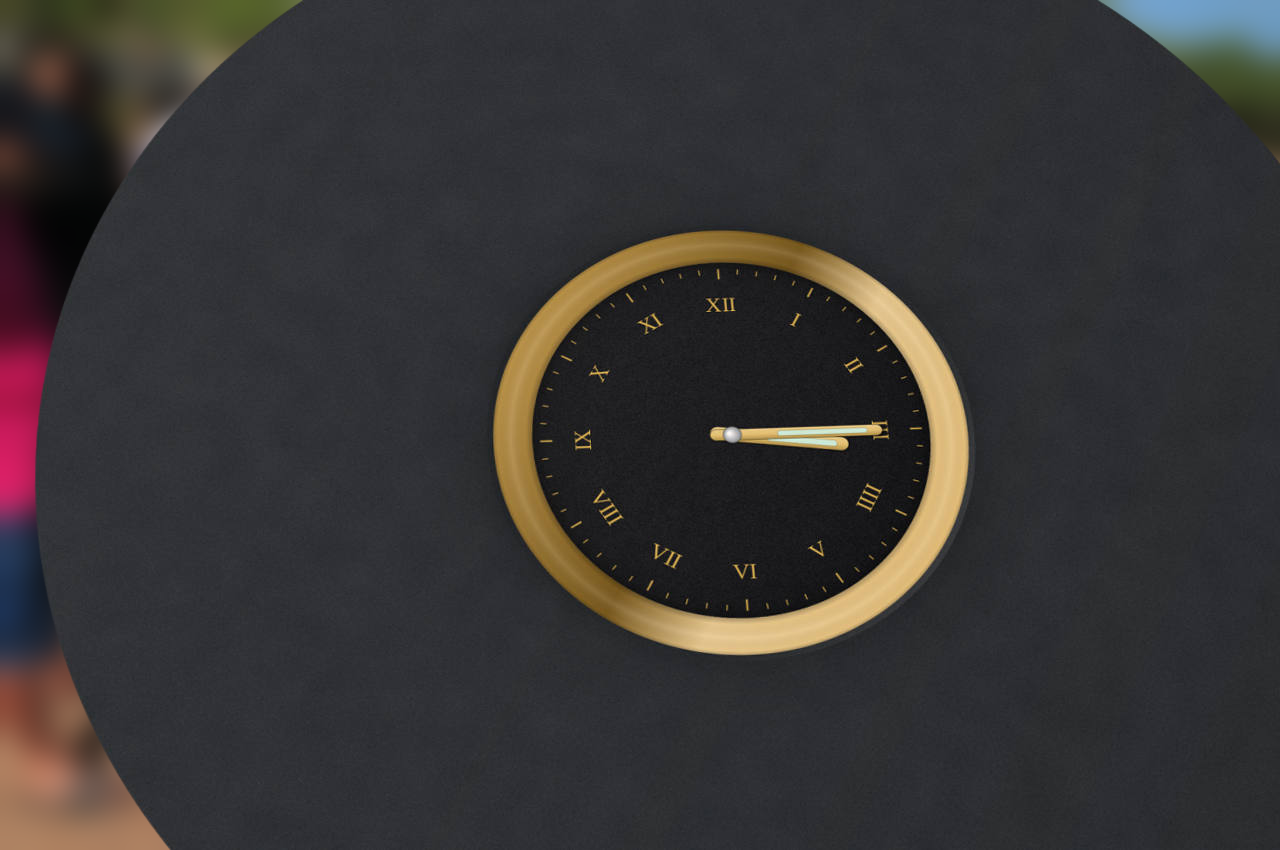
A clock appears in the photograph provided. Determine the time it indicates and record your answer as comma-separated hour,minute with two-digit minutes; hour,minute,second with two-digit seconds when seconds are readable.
3,15
